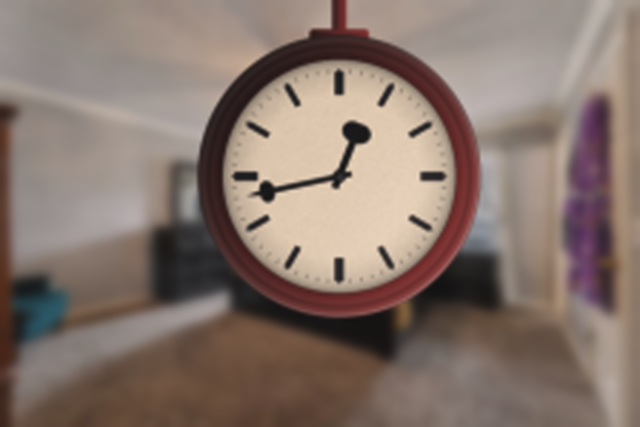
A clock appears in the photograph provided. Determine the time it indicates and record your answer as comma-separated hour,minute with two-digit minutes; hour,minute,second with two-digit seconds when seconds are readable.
12,43
